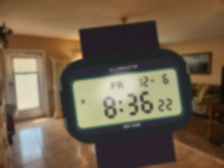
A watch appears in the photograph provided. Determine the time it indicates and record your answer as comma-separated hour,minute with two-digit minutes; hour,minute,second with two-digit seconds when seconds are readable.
8,36,22
